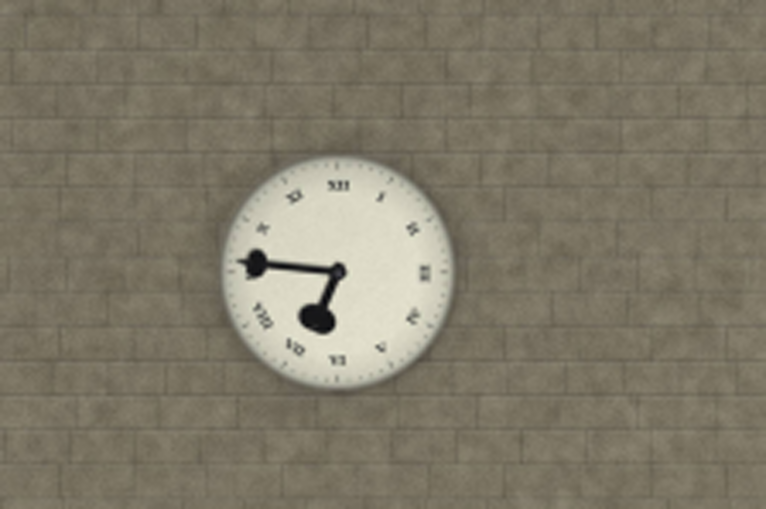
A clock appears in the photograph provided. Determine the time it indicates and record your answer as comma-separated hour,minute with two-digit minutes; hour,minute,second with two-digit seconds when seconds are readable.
6,46
